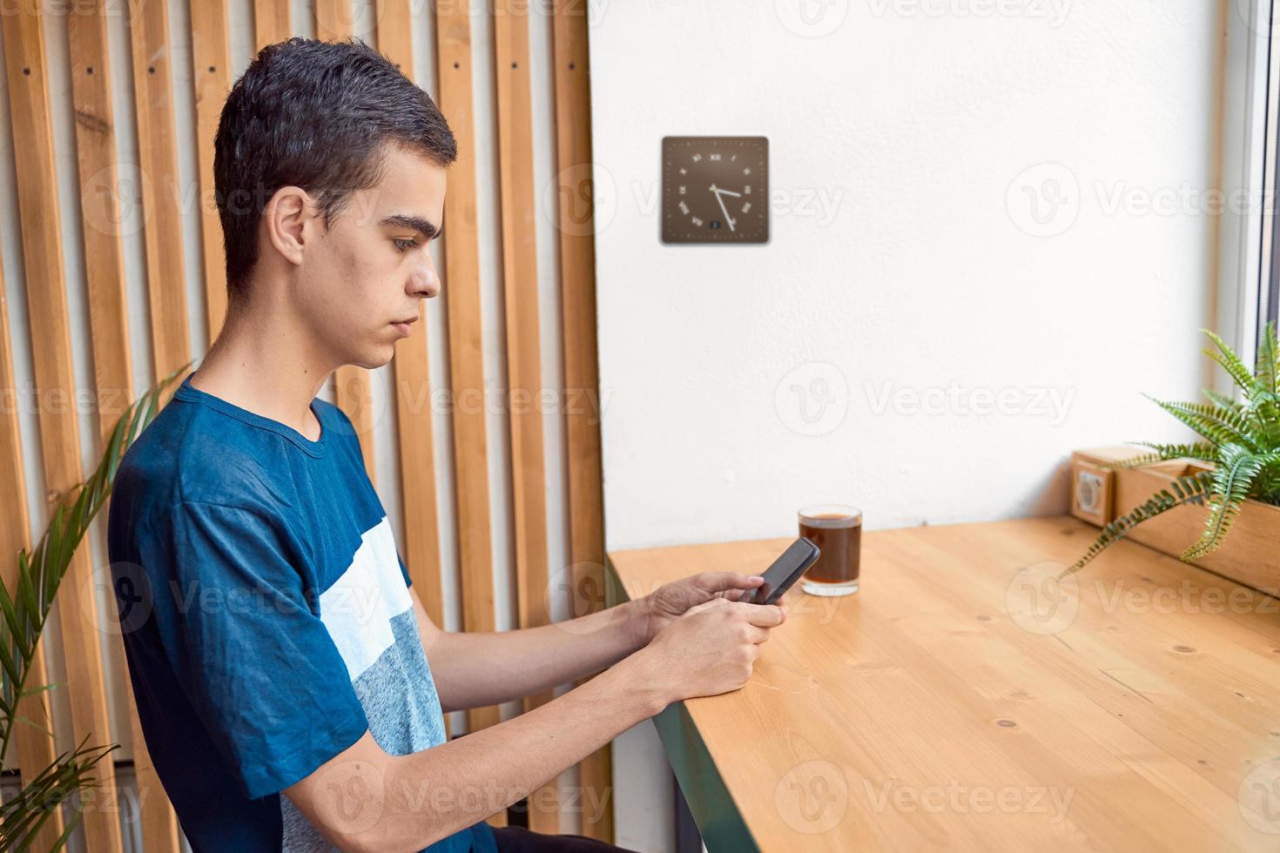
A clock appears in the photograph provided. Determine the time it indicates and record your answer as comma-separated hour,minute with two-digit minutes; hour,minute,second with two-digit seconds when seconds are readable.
3,26
